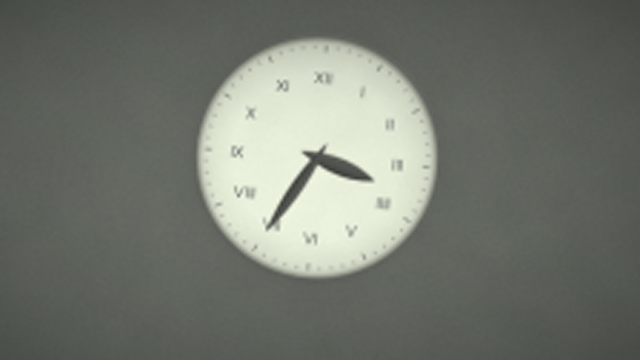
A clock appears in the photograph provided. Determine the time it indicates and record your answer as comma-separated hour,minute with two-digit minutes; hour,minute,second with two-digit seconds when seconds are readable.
3,35
